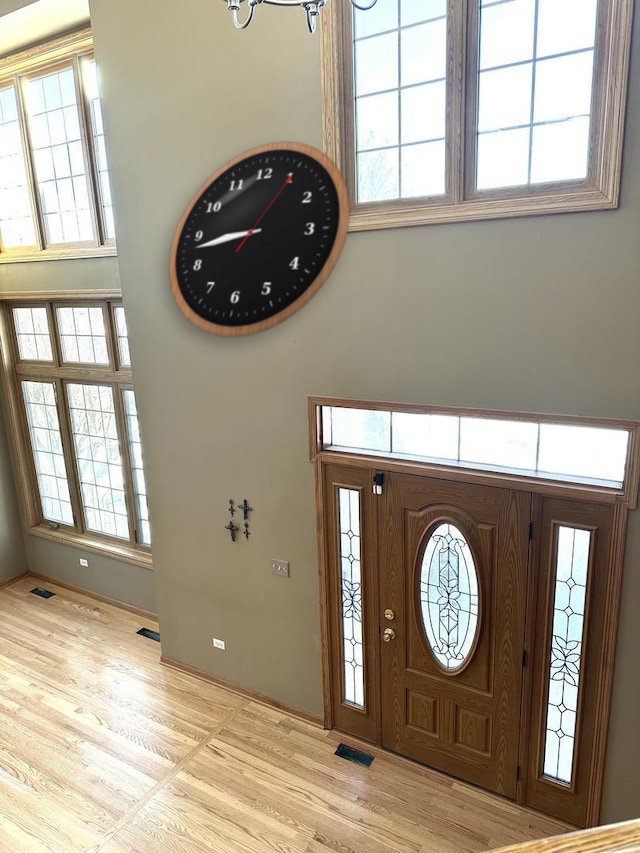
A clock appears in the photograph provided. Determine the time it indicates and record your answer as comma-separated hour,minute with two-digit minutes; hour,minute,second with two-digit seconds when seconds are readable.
8,43,05
